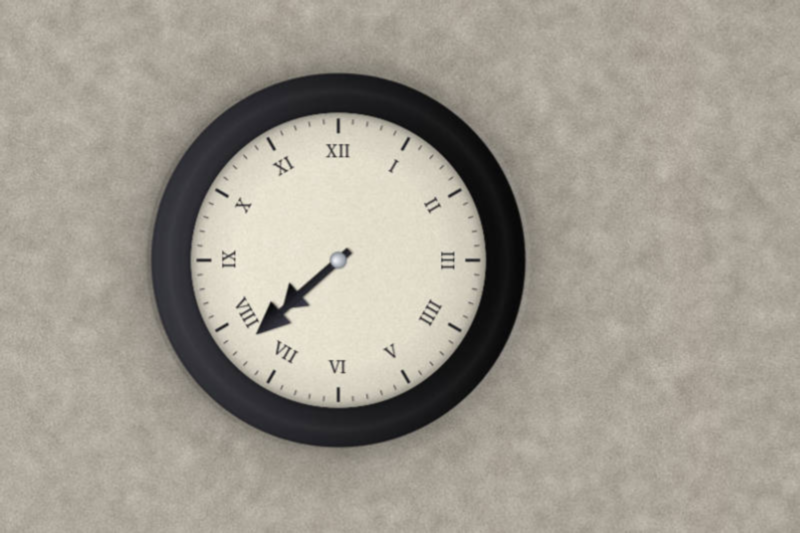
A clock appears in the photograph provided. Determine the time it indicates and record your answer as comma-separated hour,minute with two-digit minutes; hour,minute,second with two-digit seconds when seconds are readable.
7,38
